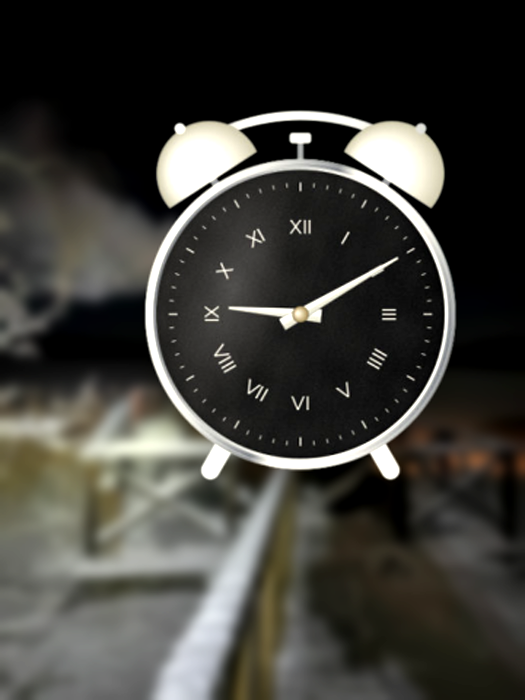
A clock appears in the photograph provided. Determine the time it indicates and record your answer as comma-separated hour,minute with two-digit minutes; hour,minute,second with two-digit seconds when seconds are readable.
9,10
